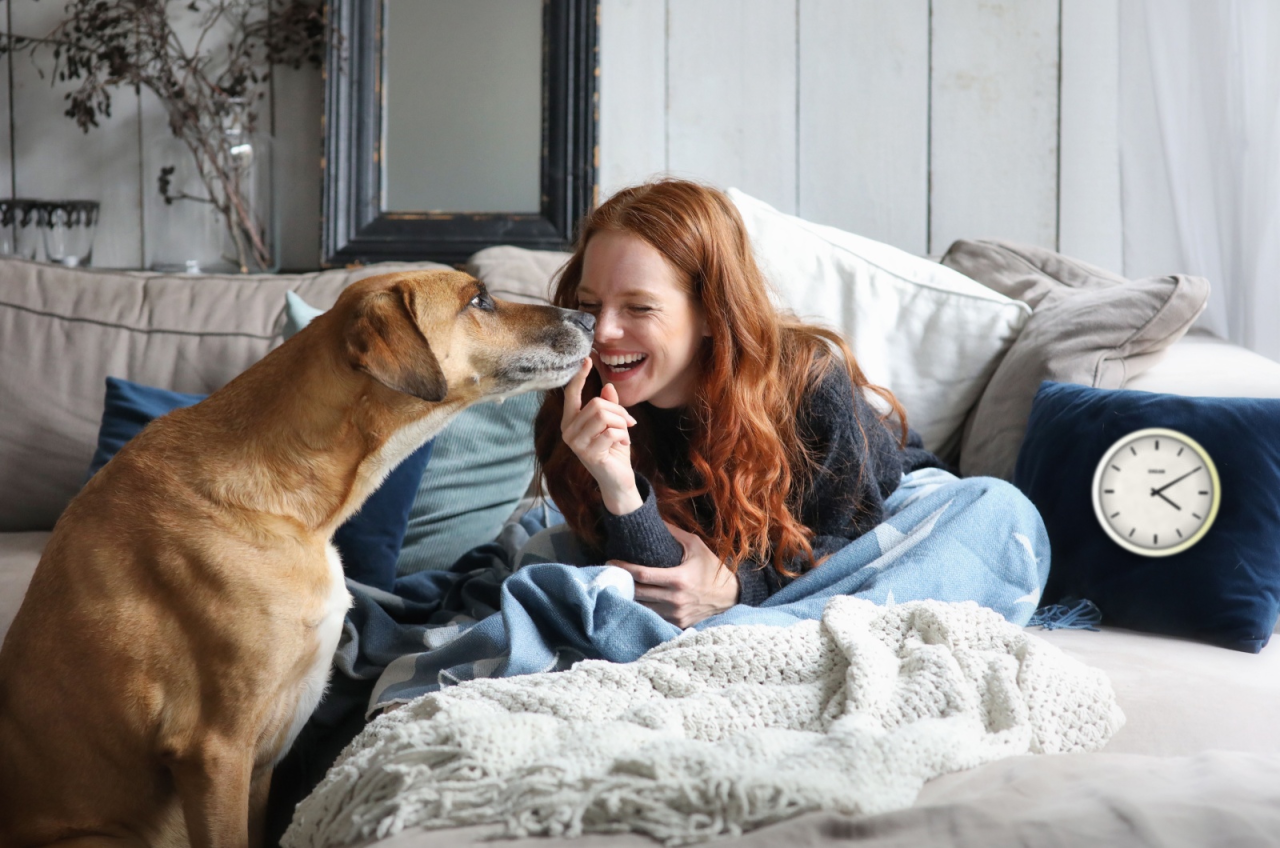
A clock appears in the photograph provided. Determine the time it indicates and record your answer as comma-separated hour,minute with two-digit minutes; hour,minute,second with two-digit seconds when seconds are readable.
4,10
